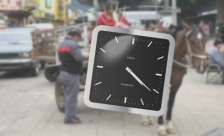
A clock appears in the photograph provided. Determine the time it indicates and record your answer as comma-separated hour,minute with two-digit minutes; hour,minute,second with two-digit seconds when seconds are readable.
4,21
